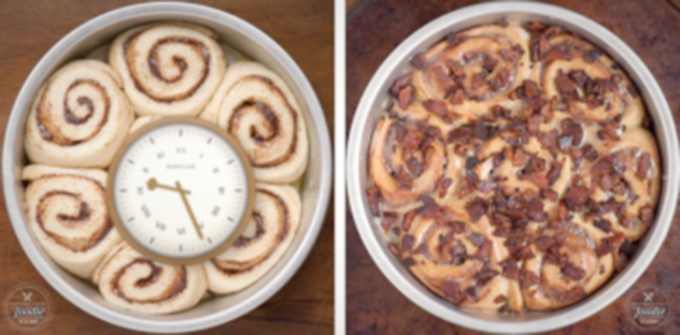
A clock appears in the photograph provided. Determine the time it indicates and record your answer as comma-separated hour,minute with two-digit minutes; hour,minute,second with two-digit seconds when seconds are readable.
9,26
